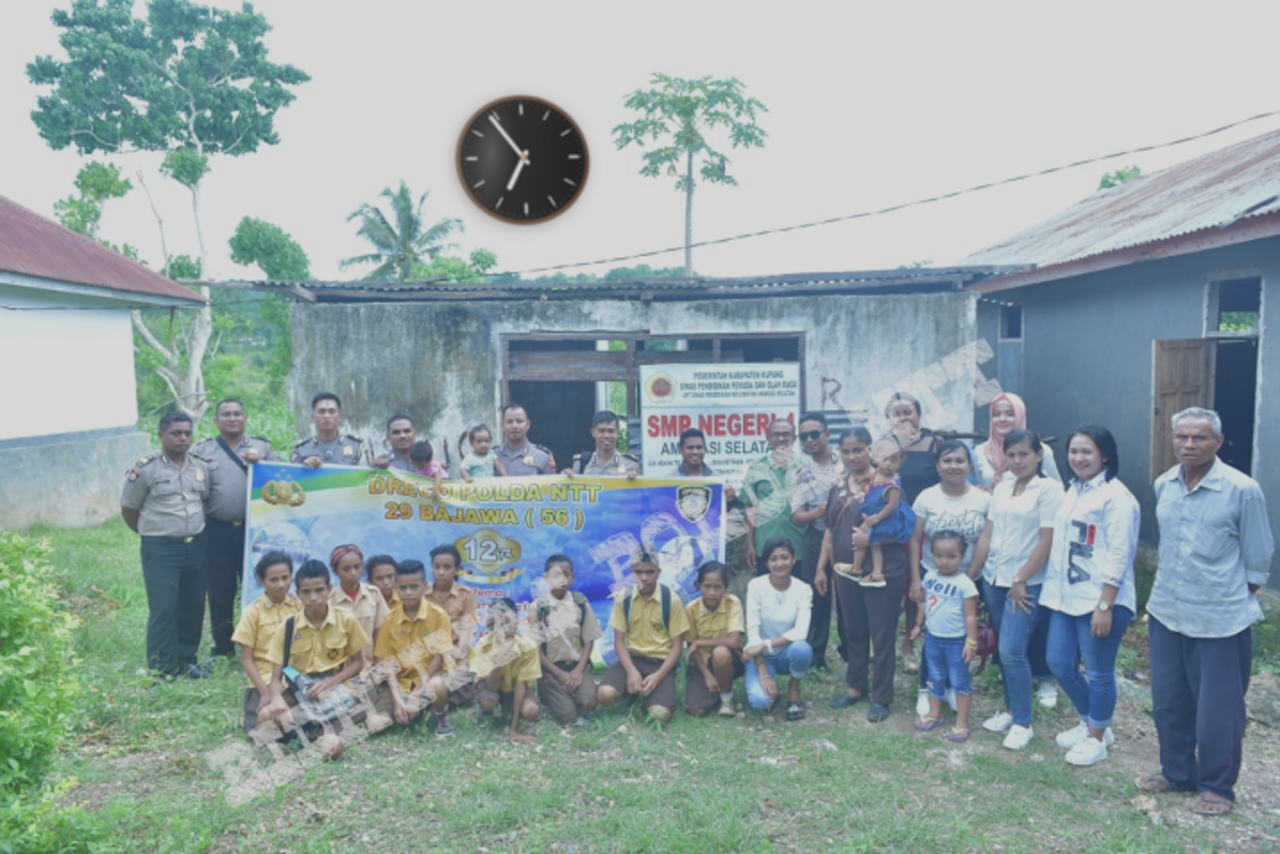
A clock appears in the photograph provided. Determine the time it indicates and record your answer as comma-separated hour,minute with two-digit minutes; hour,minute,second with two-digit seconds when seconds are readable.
6,54
